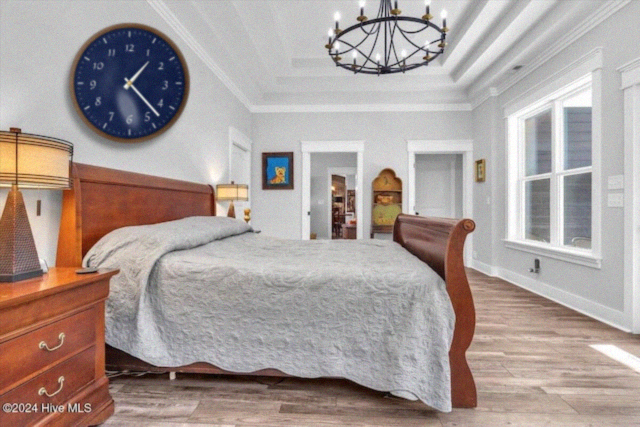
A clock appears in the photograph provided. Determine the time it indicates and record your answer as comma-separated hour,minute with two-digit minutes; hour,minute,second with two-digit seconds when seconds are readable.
1,23
